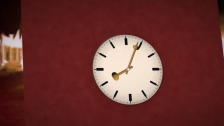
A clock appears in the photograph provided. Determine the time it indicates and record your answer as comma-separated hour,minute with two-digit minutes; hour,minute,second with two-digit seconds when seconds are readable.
8,04
